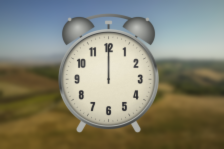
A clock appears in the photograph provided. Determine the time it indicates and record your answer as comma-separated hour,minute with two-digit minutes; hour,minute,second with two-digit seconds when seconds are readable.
12,00
